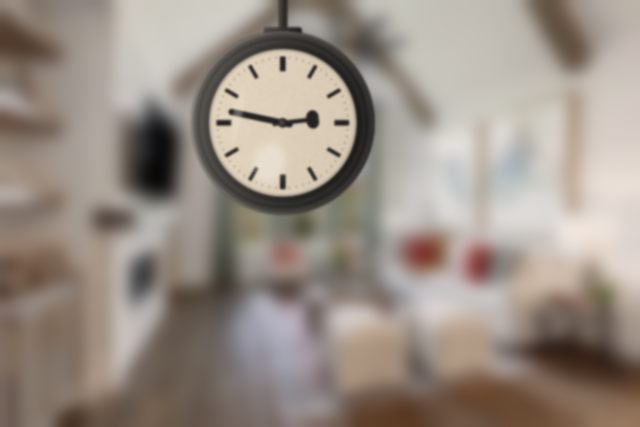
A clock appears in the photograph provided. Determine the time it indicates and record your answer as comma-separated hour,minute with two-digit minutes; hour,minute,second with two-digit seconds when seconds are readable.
2,47
